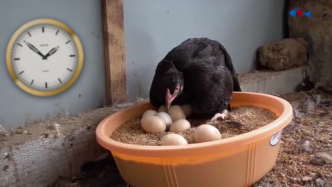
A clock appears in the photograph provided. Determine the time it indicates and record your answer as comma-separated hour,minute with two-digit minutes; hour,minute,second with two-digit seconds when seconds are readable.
1,52
